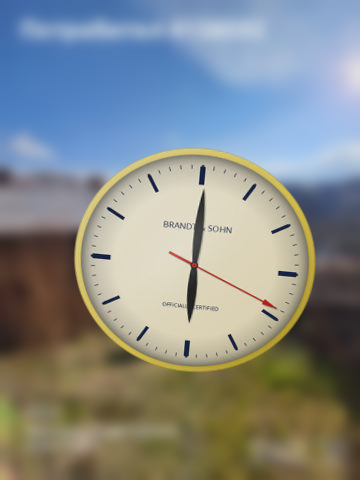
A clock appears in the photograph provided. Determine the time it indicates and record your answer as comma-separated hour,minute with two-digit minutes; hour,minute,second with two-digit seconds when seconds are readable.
6,00,19
